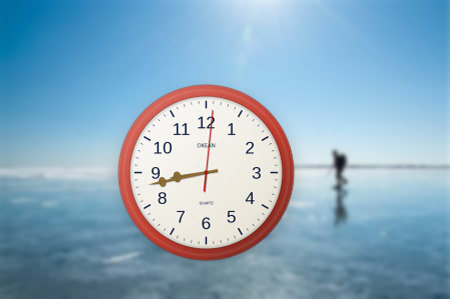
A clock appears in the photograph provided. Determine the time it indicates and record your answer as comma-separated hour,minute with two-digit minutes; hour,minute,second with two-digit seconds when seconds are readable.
8,43,01
